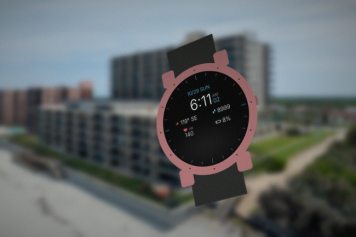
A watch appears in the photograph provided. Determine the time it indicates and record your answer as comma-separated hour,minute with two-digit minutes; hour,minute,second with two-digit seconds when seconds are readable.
6,11
